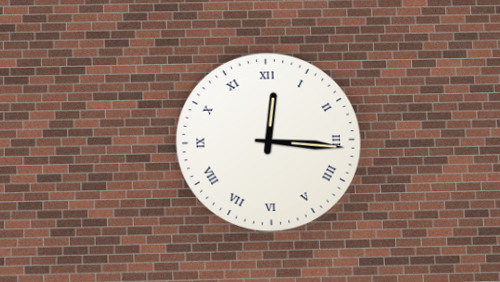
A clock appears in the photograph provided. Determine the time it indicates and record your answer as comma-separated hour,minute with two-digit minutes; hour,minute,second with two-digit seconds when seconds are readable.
12,16
